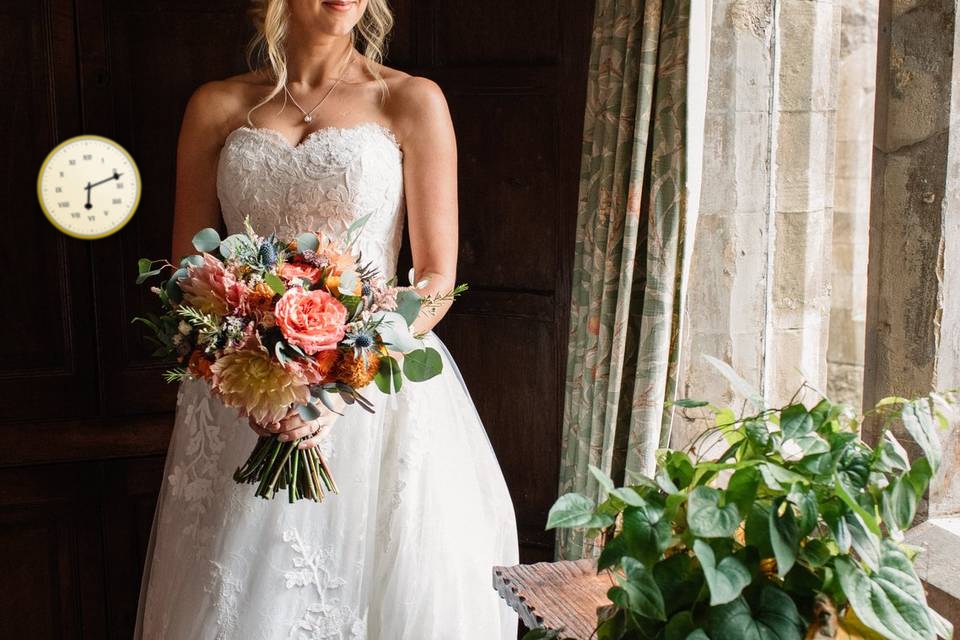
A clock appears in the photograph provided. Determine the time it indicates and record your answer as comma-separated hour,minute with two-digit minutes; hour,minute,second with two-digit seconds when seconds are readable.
6,12
